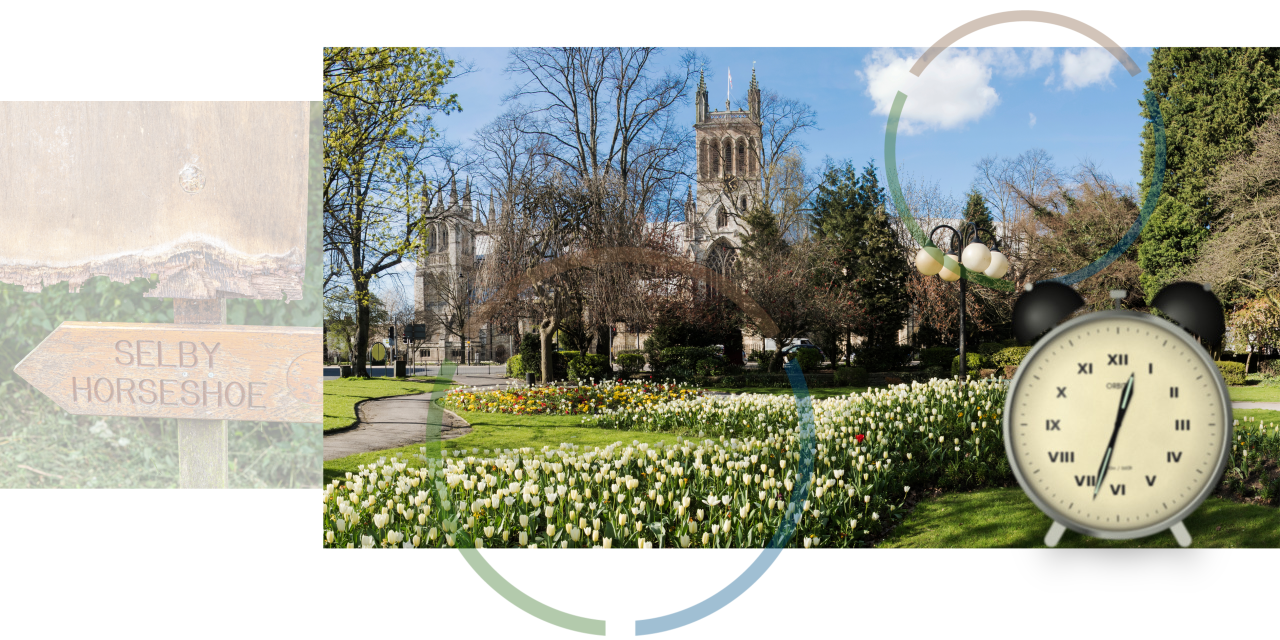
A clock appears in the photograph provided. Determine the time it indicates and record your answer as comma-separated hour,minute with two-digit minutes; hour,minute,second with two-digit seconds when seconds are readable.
12,33
